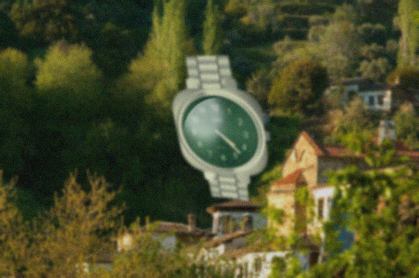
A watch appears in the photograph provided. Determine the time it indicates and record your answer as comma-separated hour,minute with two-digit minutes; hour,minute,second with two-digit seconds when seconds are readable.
4,23
